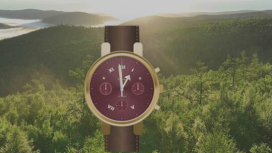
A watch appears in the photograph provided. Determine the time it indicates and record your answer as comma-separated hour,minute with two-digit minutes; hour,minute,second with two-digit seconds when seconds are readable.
12,59
